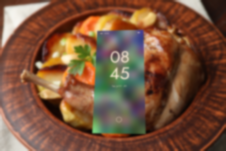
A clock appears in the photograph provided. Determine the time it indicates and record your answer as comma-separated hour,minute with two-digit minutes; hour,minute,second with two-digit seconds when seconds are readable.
8,45
